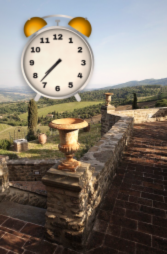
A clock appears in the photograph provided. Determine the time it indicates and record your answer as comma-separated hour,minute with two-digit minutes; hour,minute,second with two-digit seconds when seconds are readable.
7,37
